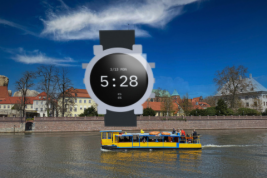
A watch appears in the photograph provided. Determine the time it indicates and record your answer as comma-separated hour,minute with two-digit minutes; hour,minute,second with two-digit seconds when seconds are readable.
5,28
